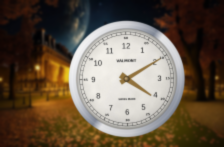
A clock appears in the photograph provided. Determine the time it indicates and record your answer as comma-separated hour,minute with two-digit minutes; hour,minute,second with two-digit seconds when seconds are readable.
4,10
